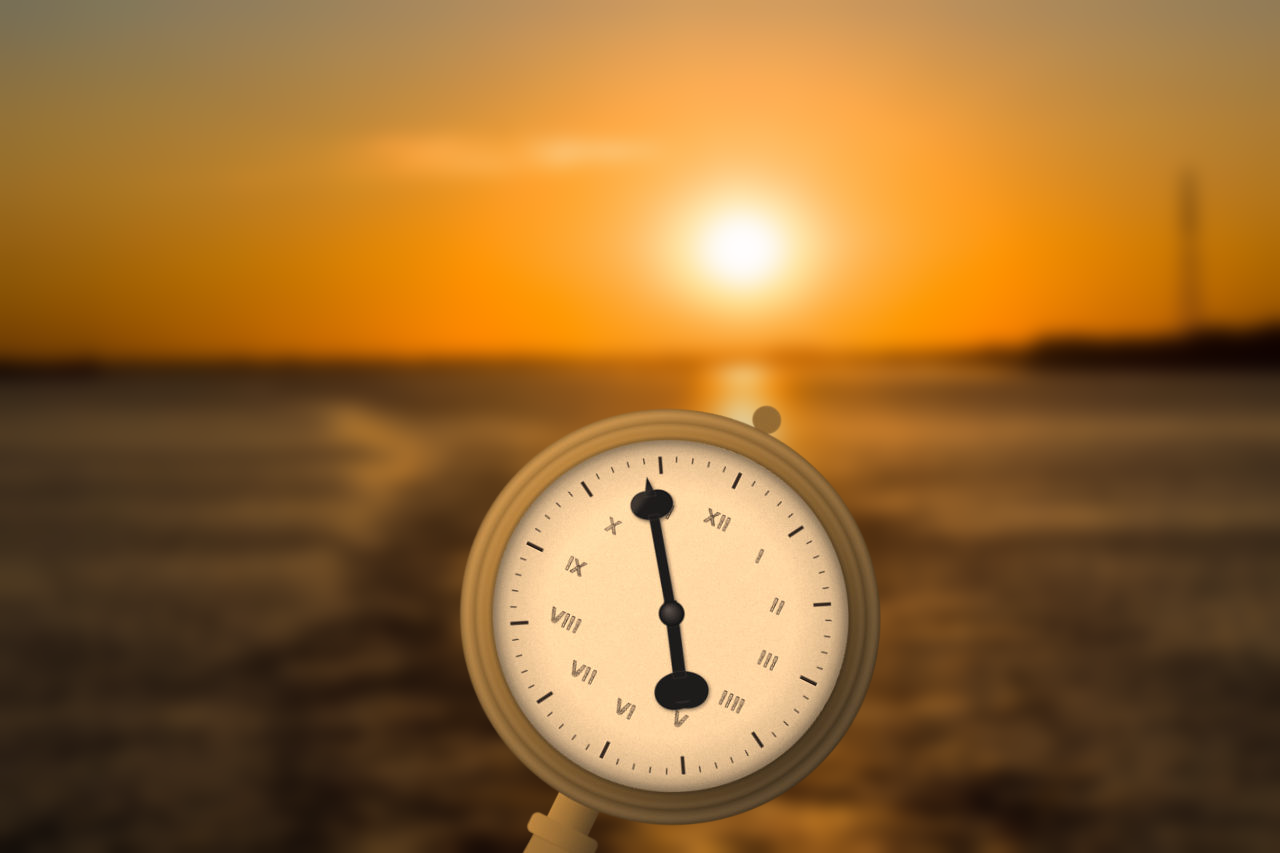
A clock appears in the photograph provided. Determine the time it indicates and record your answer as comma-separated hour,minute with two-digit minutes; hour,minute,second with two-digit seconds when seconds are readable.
4,54
